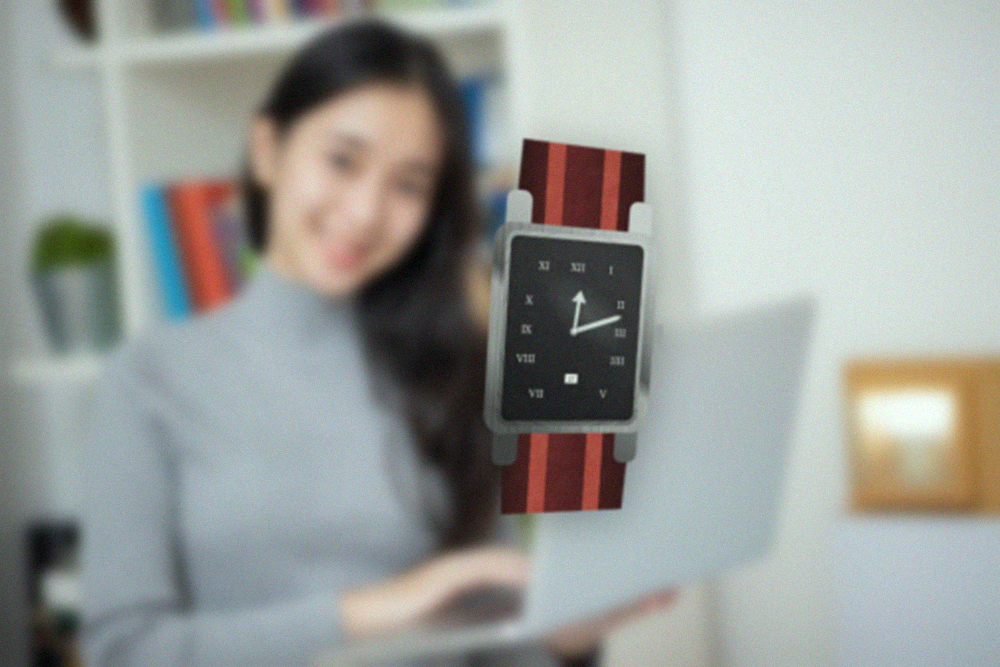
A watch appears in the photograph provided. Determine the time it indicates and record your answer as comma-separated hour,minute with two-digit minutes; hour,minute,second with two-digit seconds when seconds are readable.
12,12
